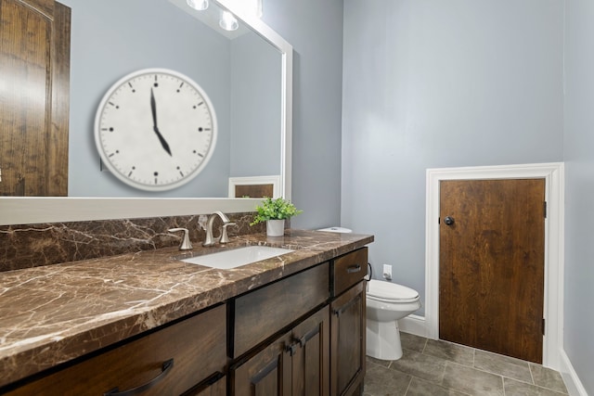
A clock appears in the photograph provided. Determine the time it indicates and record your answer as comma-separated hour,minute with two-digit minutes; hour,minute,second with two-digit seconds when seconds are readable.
4,59
